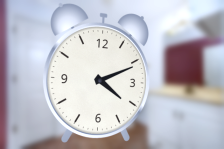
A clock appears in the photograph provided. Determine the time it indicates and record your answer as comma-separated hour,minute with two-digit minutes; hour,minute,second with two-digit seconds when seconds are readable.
4,11
